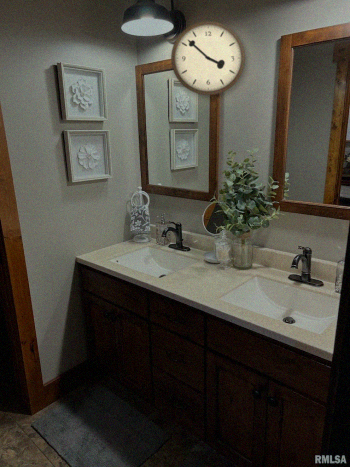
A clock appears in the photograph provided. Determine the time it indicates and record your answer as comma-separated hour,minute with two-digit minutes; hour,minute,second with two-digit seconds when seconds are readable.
3,52
